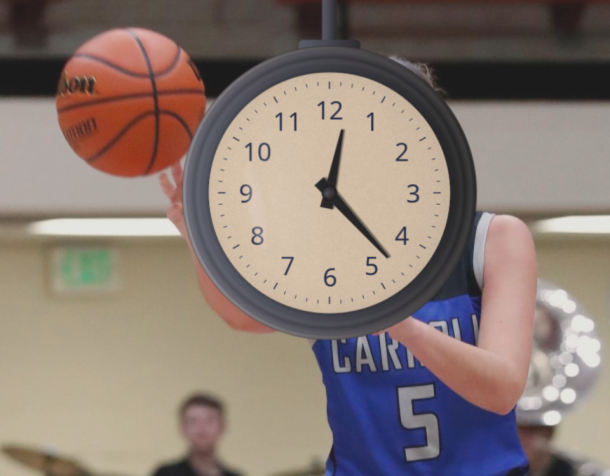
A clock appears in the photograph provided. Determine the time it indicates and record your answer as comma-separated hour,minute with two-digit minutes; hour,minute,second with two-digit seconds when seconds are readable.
12,23
